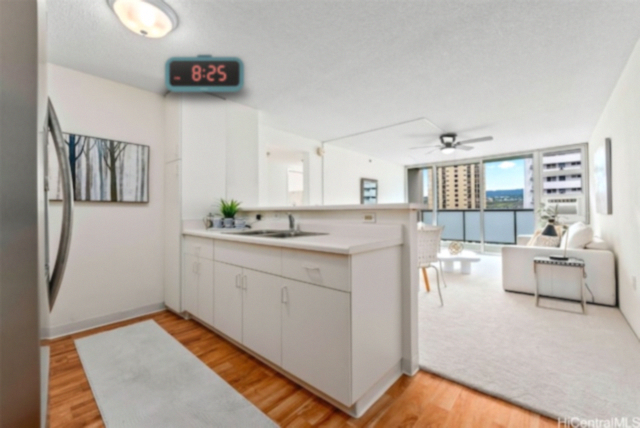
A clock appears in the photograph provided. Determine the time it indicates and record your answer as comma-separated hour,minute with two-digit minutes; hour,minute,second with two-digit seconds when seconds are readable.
8,25
